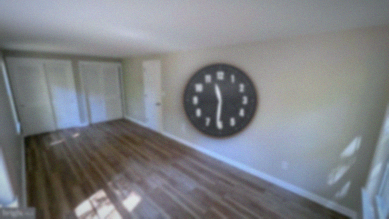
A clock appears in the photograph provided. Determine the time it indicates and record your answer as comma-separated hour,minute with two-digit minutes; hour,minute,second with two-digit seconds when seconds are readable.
11,31
